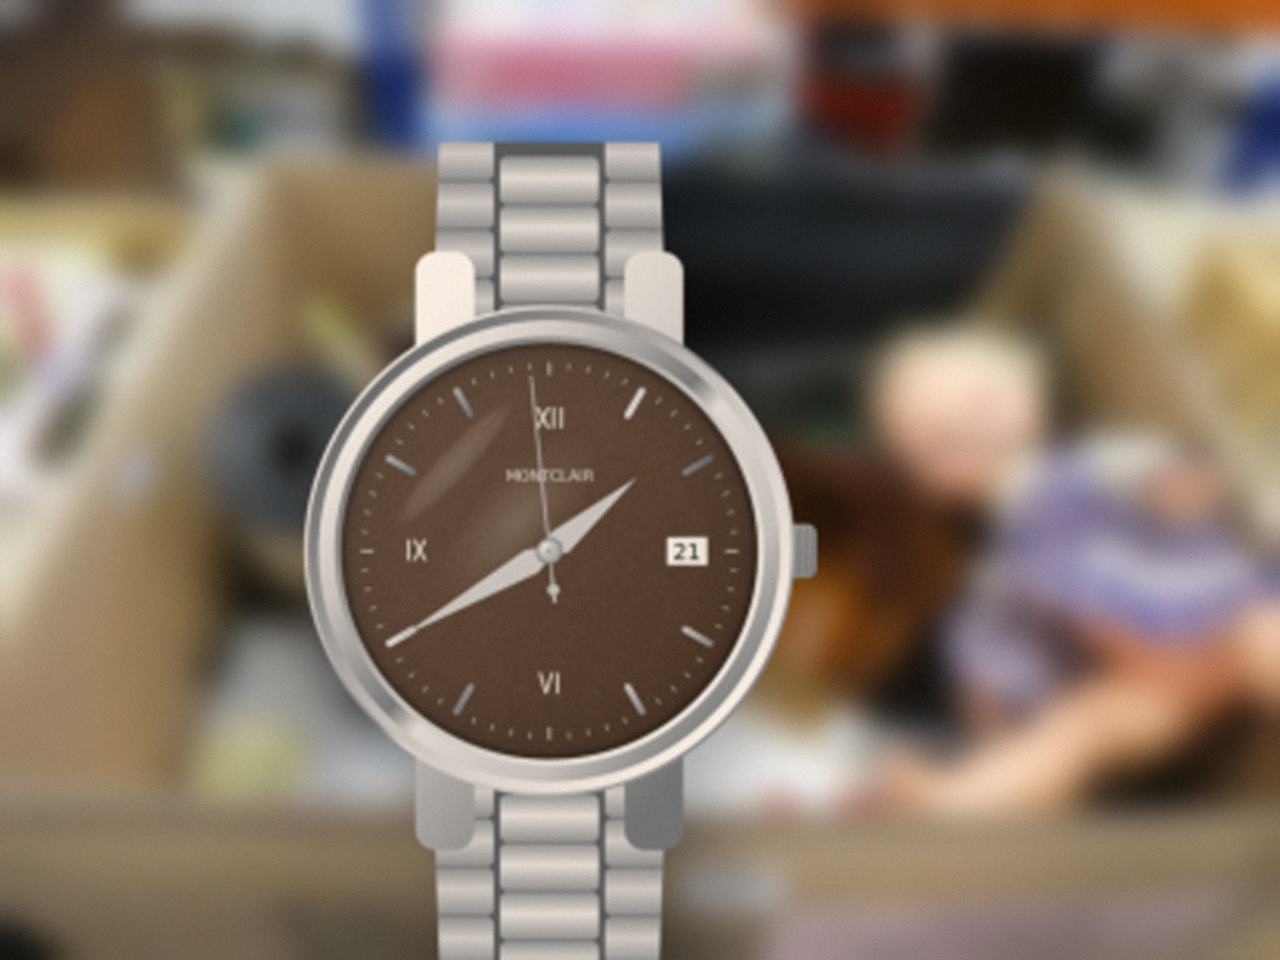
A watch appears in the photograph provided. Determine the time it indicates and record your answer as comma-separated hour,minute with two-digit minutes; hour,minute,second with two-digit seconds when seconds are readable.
1,39,59
